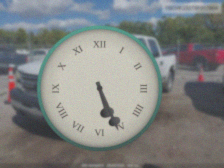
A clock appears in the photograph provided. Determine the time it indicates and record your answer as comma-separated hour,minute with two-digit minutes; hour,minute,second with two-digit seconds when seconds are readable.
5,26
